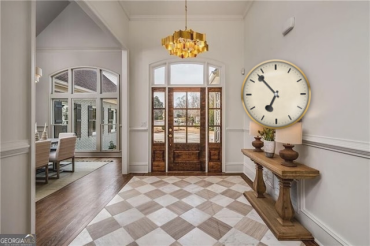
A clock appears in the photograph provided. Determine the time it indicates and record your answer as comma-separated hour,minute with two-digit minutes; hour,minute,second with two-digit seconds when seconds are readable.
6,53
